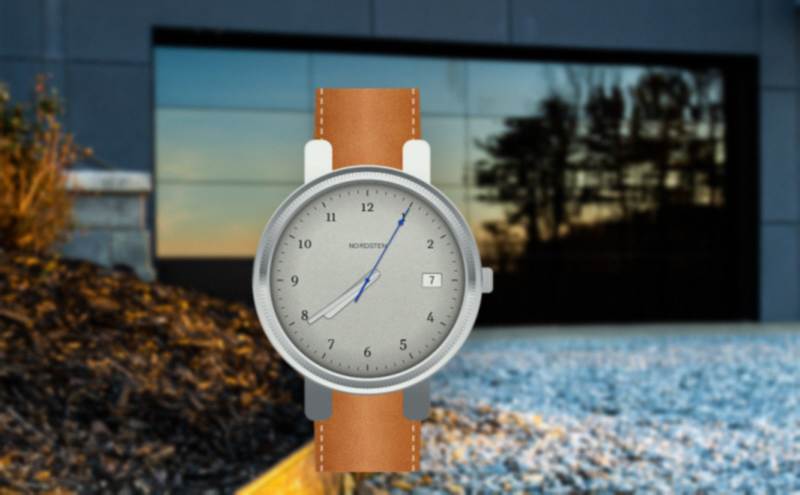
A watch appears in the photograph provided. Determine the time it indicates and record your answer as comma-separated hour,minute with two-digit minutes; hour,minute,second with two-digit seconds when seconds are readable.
7,39,05
